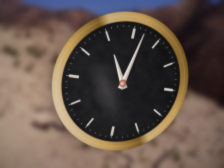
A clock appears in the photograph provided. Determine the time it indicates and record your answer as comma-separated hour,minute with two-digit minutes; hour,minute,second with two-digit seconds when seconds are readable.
11,02
